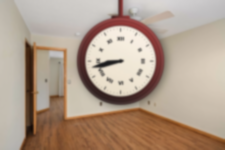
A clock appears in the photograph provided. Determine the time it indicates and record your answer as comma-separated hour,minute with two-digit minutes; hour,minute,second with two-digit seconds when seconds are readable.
8,43
